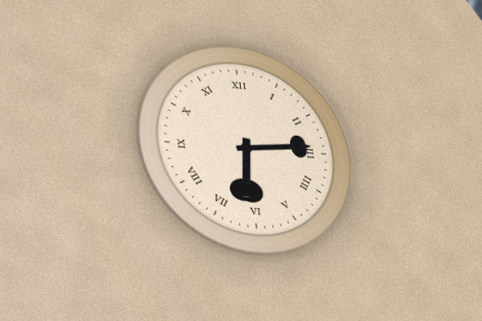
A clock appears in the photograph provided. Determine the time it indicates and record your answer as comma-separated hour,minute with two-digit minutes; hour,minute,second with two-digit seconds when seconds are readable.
6,14
